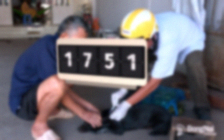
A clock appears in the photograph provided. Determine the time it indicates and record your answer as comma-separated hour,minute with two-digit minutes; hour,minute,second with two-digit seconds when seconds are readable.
17,51
